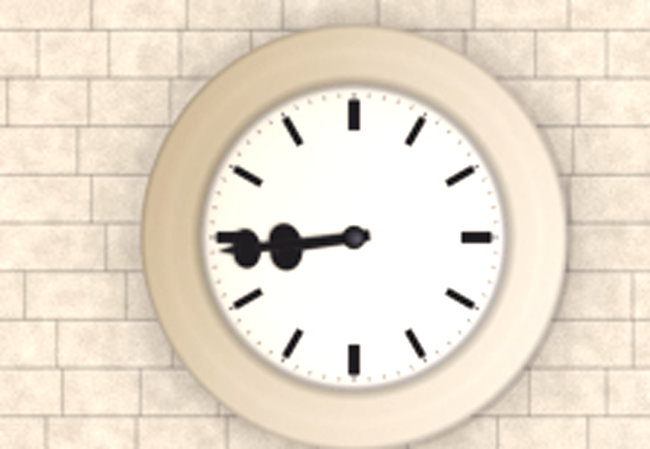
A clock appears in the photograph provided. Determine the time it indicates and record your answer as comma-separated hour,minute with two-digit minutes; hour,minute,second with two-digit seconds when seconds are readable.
8,44
